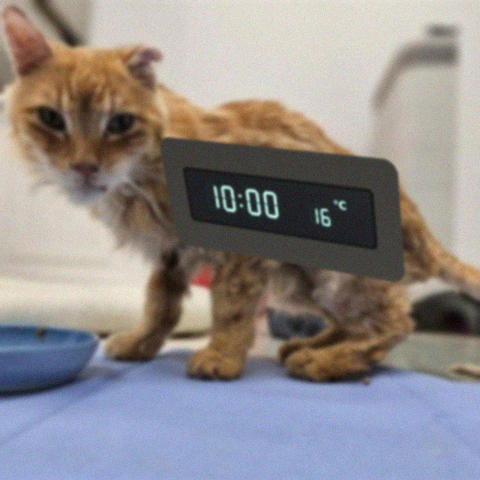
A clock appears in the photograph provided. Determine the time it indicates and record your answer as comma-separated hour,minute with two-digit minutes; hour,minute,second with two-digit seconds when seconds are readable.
10,00
